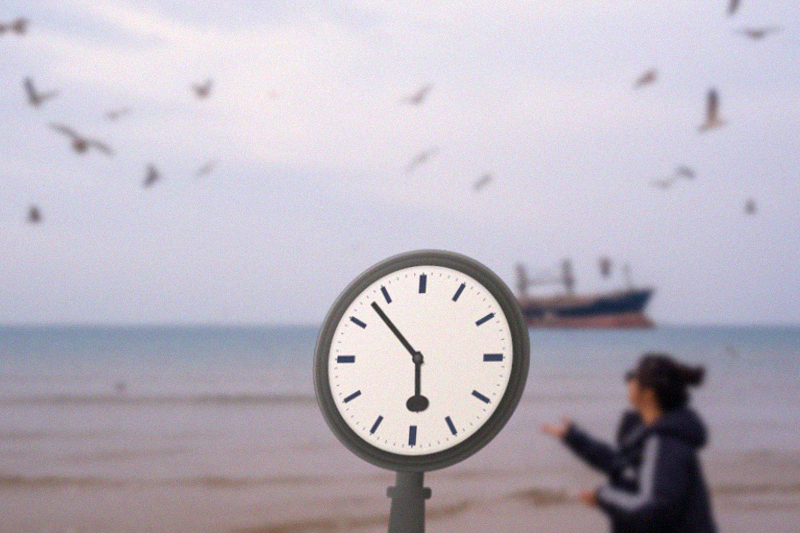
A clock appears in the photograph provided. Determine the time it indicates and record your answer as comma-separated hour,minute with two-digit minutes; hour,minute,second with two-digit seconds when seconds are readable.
5,53
